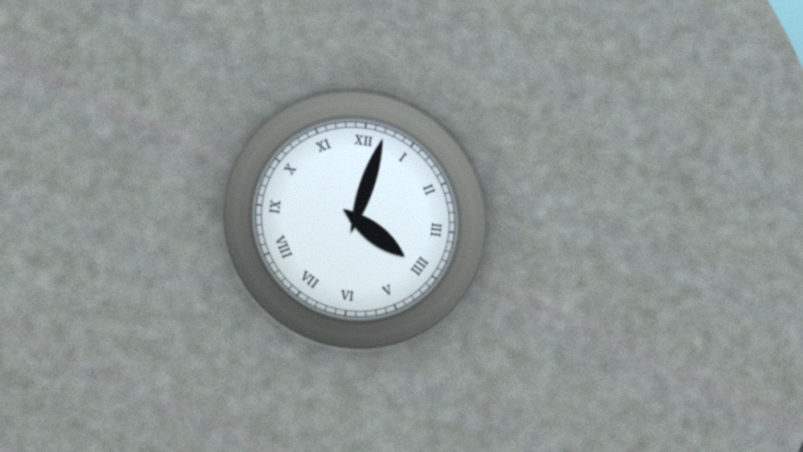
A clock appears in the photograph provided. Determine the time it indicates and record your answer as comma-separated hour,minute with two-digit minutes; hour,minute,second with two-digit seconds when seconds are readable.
4,02
